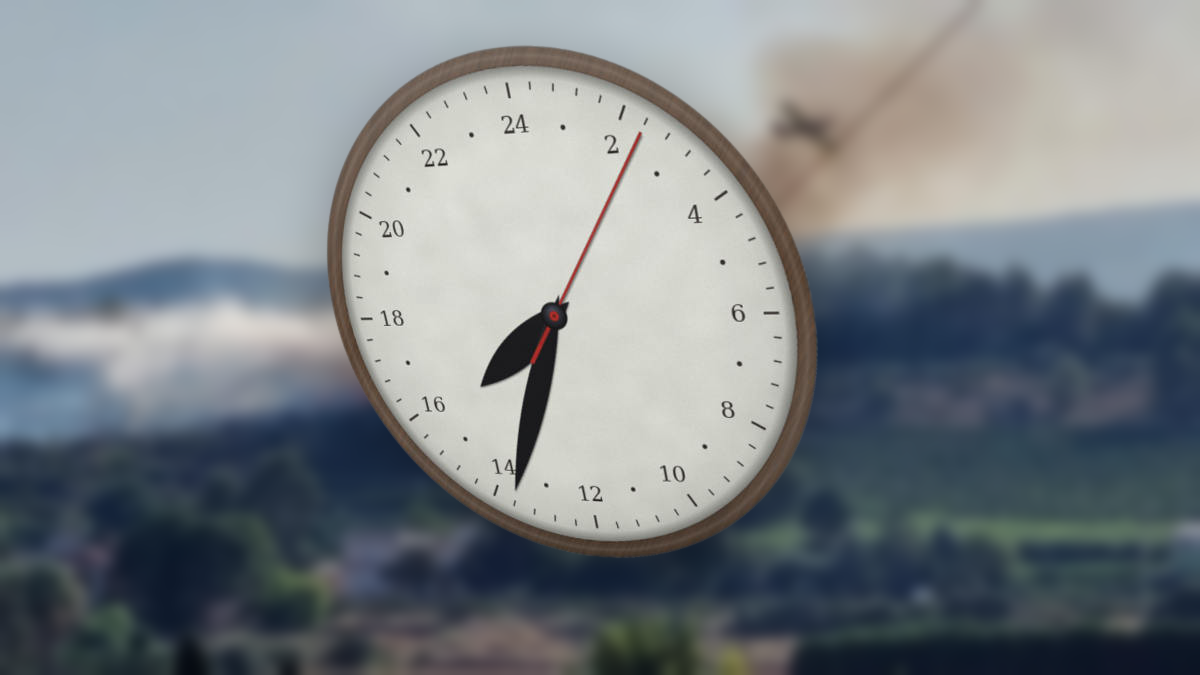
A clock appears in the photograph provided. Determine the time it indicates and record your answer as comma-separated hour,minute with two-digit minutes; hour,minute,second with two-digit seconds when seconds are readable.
15,34,06
